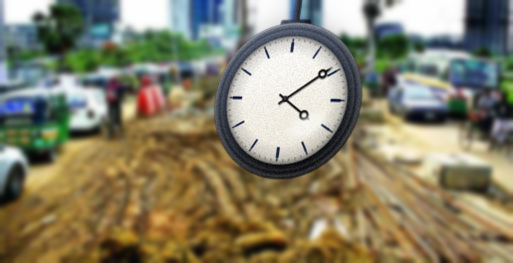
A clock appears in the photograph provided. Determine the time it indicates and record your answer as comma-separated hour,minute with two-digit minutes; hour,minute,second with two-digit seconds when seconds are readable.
4,09
